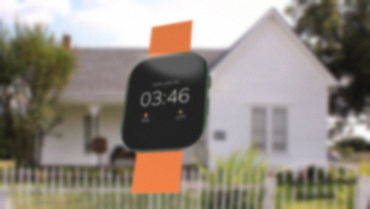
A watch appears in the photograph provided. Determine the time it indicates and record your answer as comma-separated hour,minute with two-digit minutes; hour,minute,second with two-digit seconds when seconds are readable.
3,46
